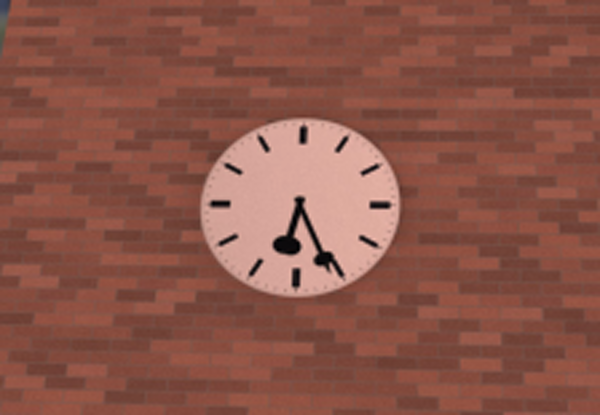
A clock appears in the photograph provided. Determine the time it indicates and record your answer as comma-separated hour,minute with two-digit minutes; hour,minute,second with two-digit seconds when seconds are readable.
6,26
